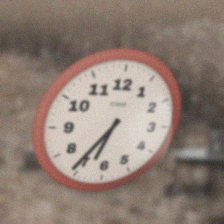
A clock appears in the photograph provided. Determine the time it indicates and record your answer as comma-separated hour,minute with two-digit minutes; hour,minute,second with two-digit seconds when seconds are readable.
6,36
